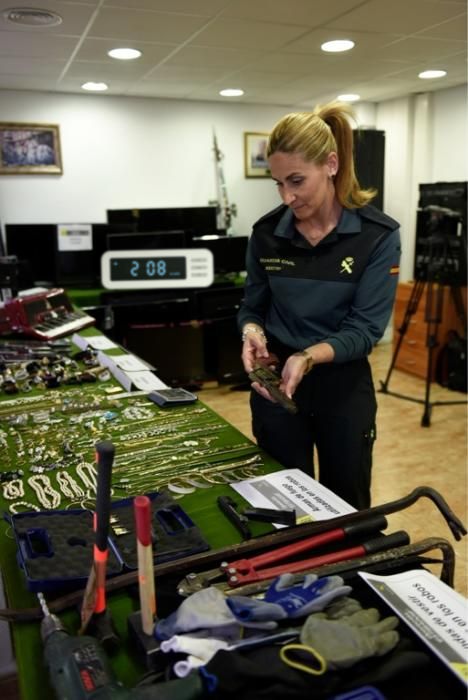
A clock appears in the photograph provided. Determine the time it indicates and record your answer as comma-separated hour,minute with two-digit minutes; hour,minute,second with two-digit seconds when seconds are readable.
2,08
